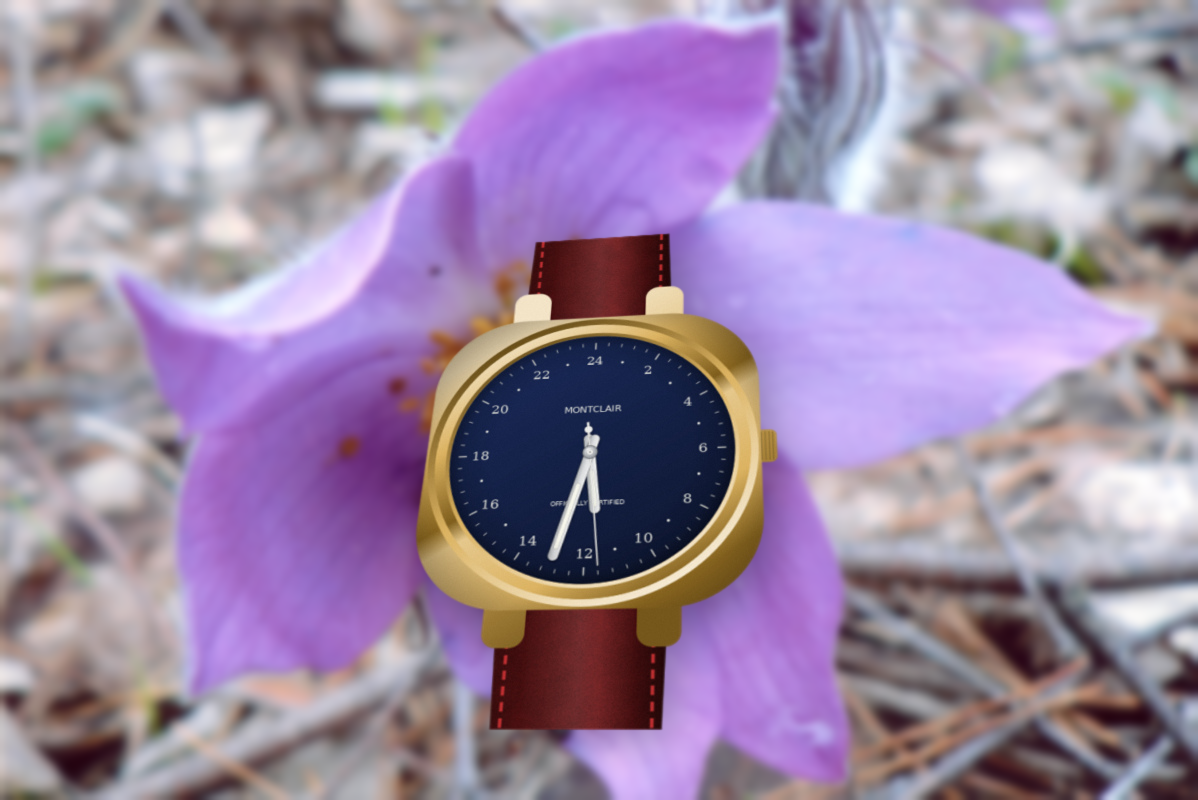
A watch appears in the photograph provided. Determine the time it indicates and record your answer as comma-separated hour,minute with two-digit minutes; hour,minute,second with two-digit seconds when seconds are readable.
11,32,29
